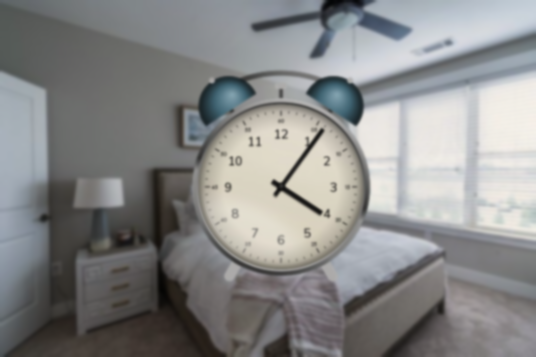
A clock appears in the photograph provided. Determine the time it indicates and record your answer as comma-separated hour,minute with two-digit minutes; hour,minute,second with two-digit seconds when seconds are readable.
4,06
